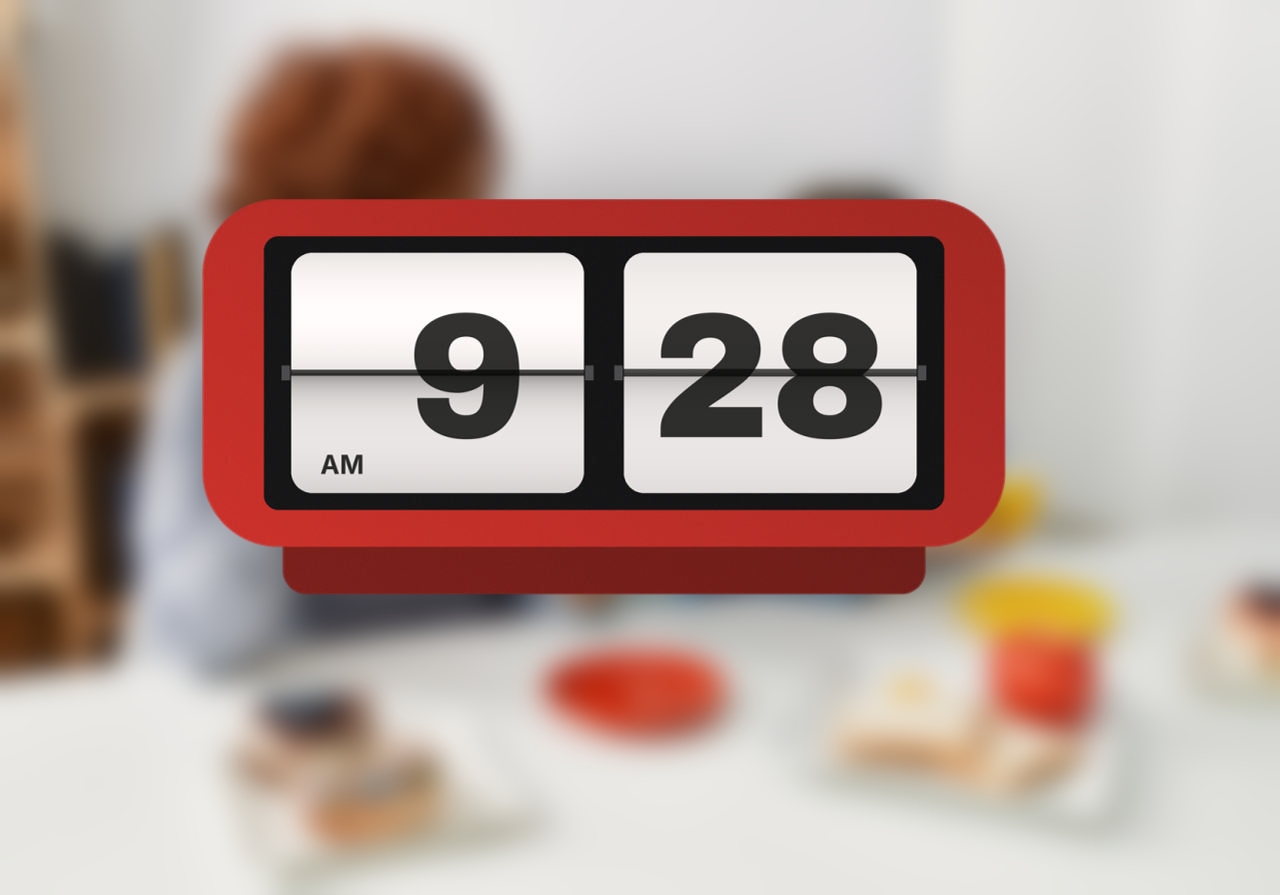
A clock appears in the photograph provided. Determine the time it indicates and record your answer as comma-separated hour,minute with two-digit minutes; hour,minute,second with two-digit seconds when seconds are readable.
9,28
